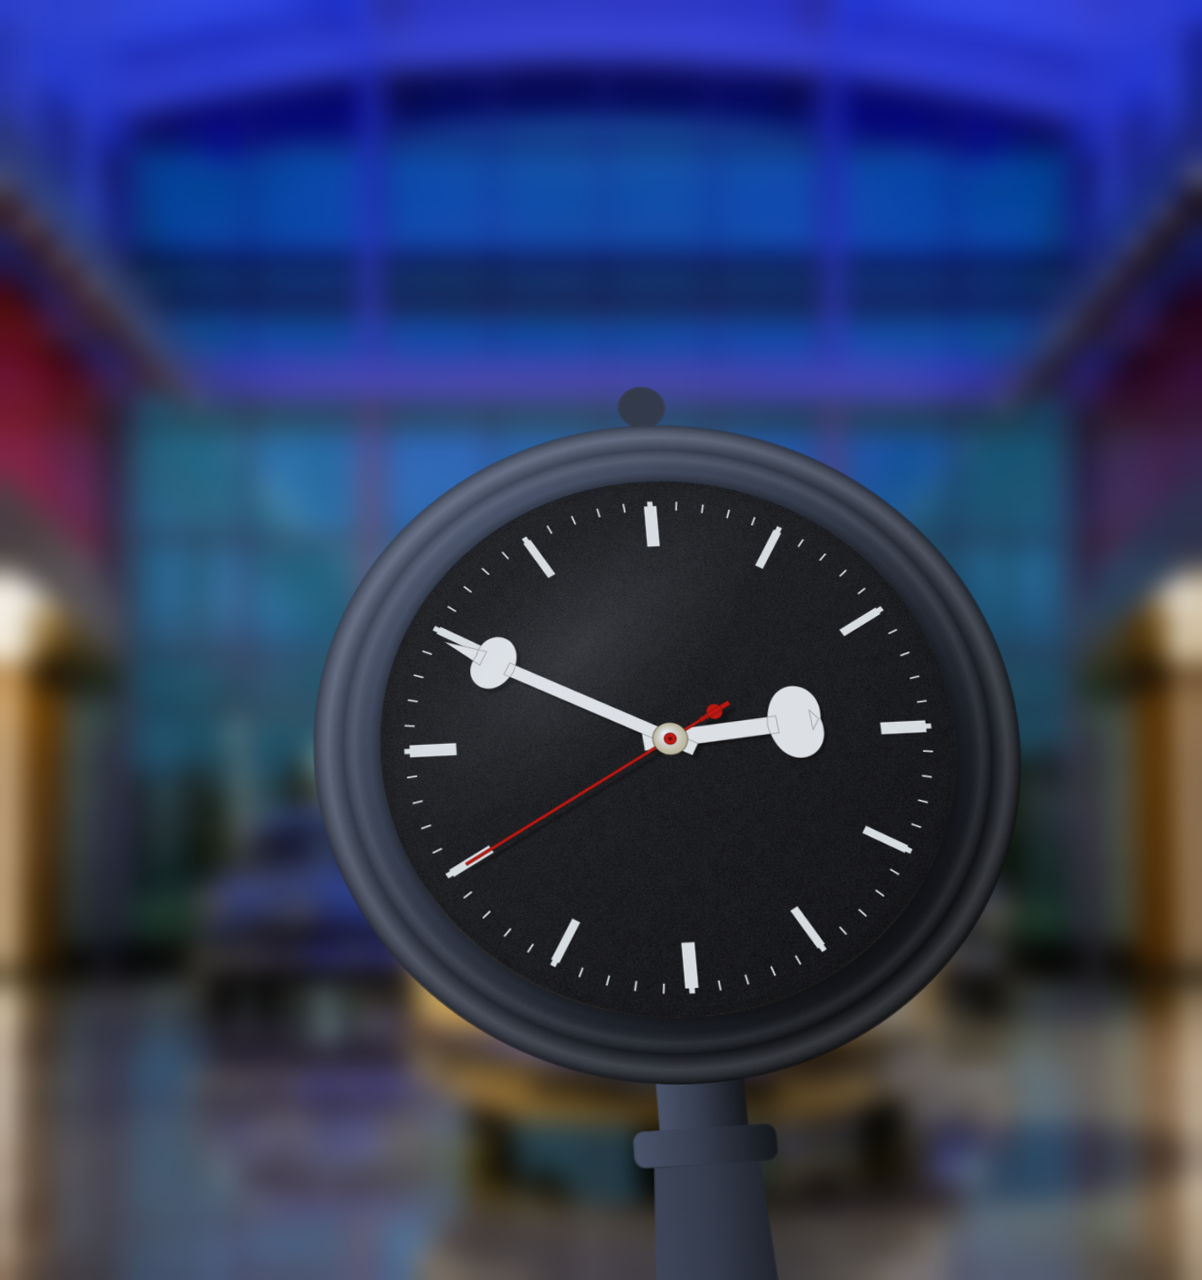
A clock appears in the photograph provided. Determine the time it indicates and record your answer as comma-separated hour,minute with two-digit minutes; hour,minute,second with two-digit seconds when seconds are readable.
2,49,40
